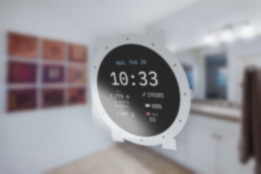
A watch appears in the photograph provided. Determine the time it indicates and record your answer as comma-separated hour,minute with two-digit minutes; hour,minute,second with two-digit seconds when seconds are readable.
10,33
